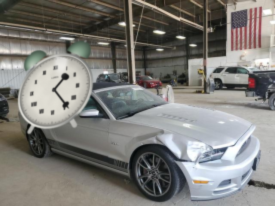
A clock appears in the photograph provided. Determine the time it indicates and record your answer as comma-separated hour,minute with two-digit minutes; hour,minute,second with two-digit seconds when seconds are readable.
1,24
